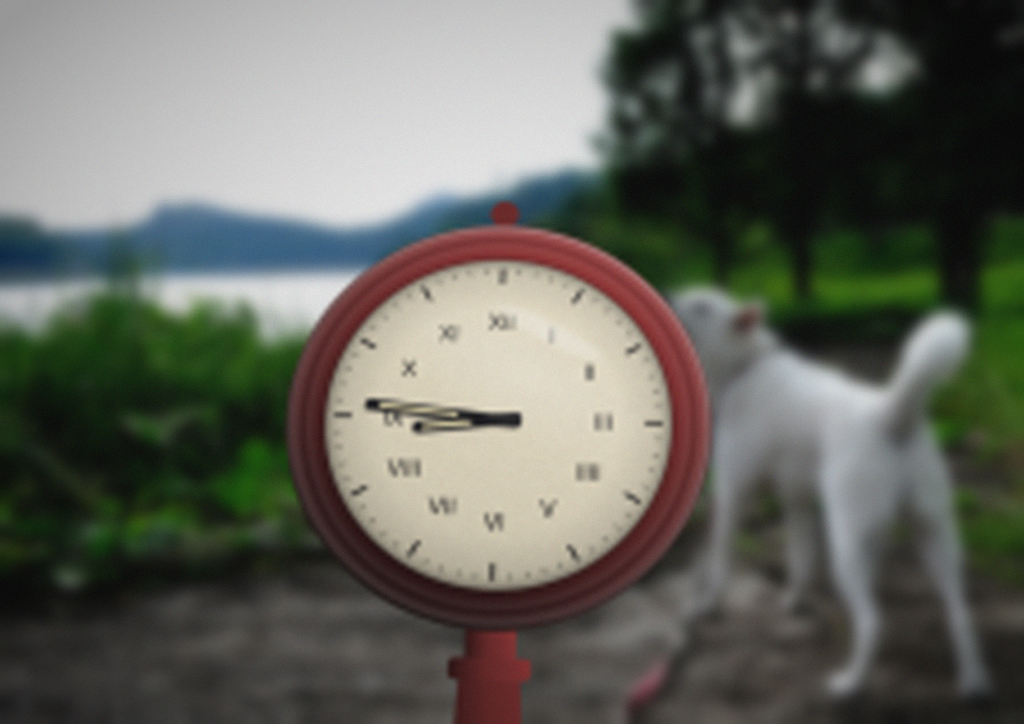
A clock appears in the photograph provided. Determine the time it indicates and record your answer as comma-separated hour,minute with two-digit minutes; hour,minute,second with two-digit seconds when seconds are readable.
8,46
